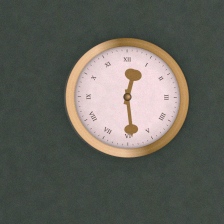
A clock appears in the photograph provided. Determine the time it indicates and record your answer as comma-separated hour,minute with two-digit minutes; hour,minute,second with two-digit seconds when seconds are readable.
12,29
